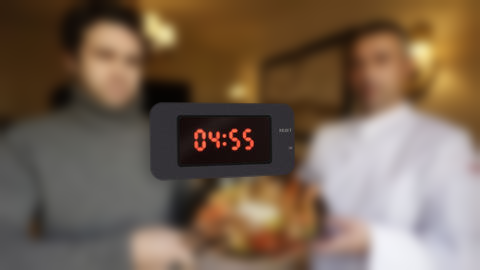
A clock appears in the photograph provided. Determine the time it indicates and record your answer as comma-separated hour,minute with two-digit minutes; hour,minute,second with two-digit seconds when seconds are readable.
4,55
